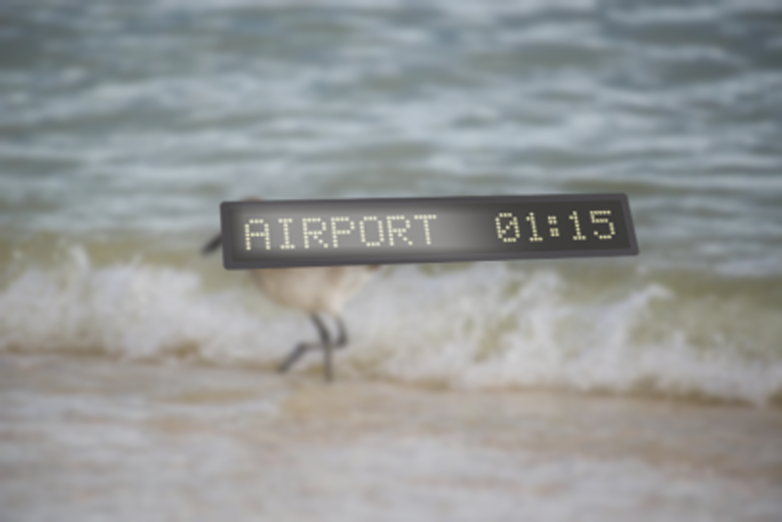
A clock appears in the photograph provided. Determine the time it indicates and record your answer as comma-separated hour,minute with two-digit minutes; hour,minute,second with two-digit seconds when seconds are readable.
1,15
